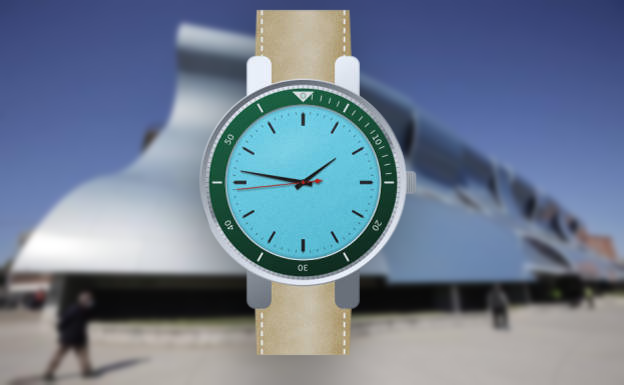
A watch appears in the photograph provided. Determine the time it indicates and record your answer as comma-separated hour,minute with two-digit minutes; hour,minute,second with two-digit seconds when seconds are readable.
1,46,44
